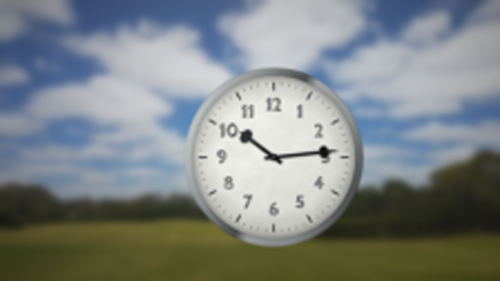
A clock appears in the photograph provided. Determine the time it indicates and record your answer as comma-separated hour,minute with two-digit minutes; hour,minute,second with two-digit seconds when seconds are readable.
10,14
